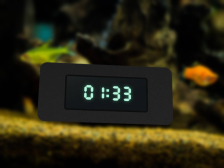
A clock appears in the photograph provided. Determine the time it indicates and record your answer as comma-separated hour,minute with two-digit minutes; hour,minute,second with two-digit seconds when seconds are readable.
1,33
